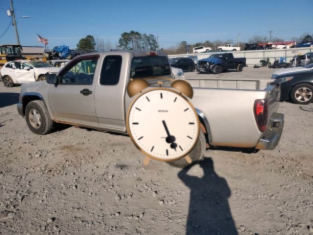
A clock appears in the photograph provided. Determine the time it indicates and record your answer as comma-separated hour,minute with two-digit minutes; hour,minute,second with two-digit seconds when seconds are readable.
5,27
